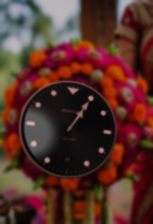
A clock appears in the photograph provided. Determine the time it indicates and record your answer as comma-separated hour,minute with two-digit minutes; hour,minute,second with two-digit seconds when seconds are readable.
1,05
